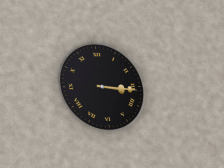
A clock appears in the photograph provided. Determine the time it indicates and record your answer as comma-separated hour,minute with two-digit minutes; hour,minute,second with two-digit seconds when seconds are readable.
3,16
